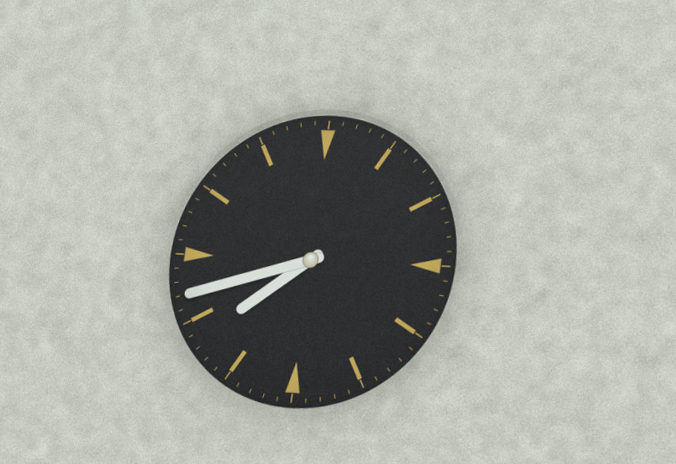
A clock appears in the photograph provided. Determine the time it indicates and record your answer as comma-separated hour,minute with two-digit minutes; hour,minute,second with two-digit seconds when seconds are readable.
7,42
